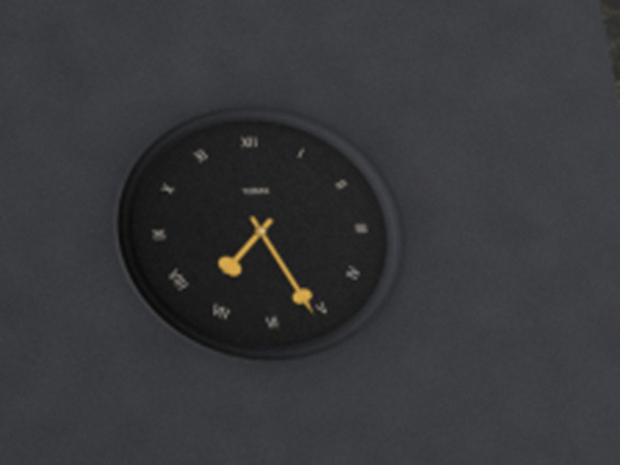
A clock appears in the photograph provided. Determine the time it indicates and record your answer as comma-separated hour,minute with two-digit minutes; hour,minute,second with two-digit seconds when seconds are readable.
7,26
